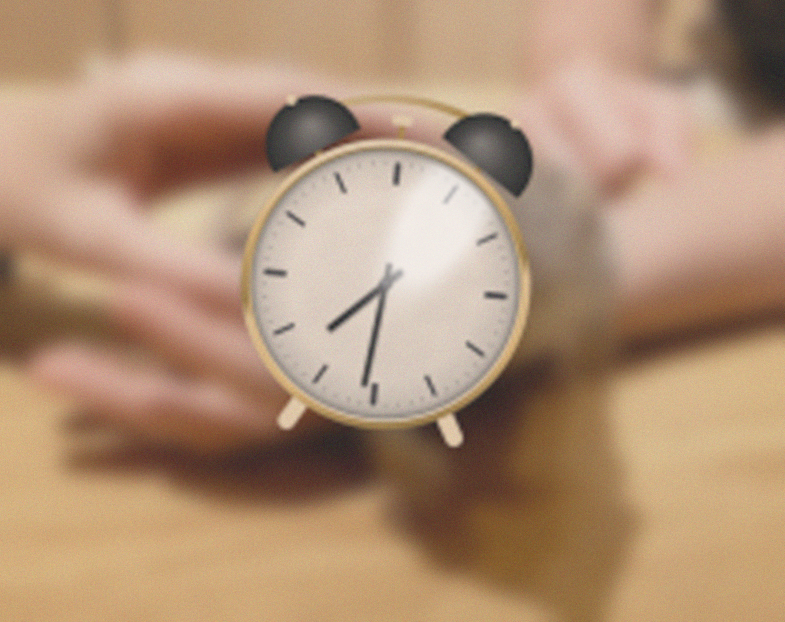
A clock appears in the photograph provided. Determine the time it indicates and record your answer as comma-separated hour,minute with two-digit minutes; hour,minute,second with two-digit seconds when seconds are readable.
7,31
